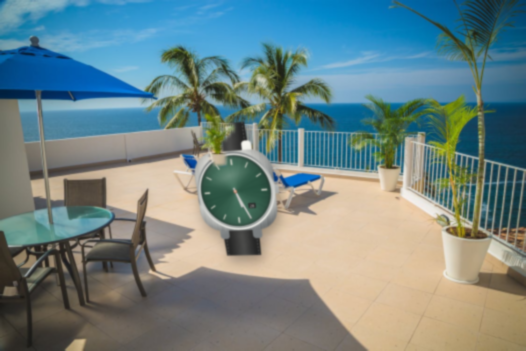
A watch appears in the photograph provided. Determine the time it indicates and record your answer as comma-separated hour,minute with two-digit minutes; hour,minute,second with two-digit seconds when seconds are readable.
5,26
